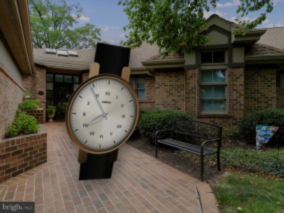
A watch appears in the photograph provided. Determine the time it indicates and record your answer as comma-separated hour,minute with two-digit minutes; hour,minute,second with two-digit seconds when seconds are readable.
7,54
